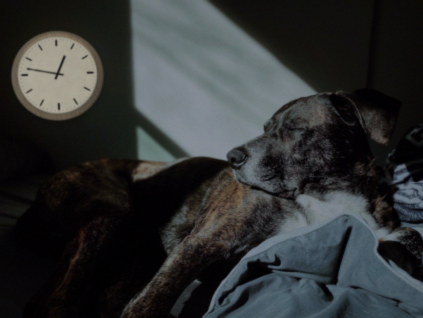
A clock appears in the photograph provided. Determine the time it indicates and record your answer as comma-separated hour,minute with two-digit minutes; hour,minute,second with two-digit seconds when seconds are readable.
12,47
